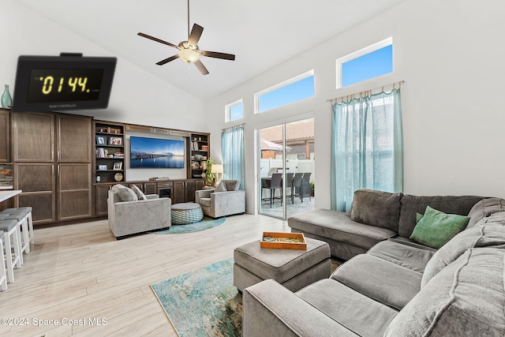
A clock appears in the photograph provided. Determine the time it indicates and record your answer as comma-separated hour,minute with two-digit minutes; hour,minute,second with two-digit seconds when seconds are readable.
1,44
